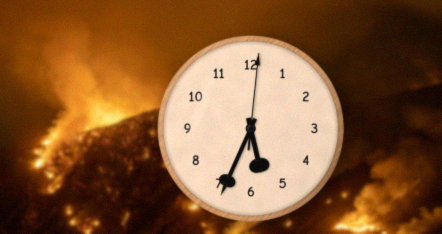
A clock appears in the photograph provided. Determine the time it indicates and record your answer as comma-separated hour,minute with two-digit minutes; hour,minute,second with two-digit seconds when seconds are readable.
5,34,01
